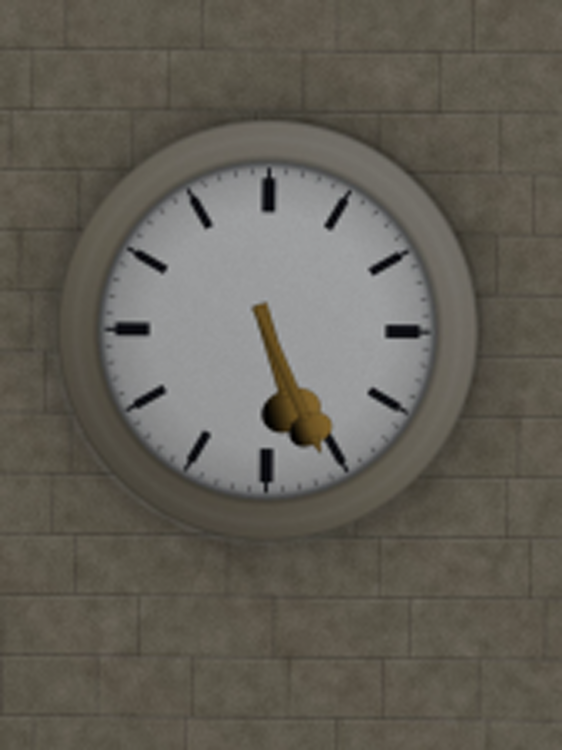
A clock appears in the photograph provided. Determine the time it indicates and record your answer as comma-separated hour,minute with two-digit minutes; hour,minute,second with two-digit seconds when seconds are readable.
5,26
